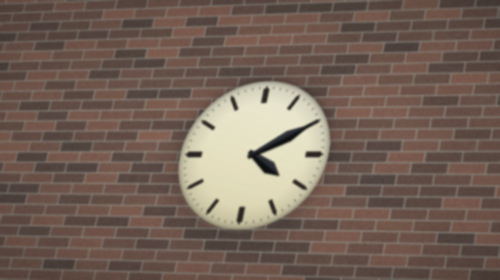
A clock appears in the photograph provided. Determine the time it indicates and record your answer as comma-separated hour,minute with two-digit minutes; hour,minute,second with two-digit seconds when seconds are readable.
4,10
